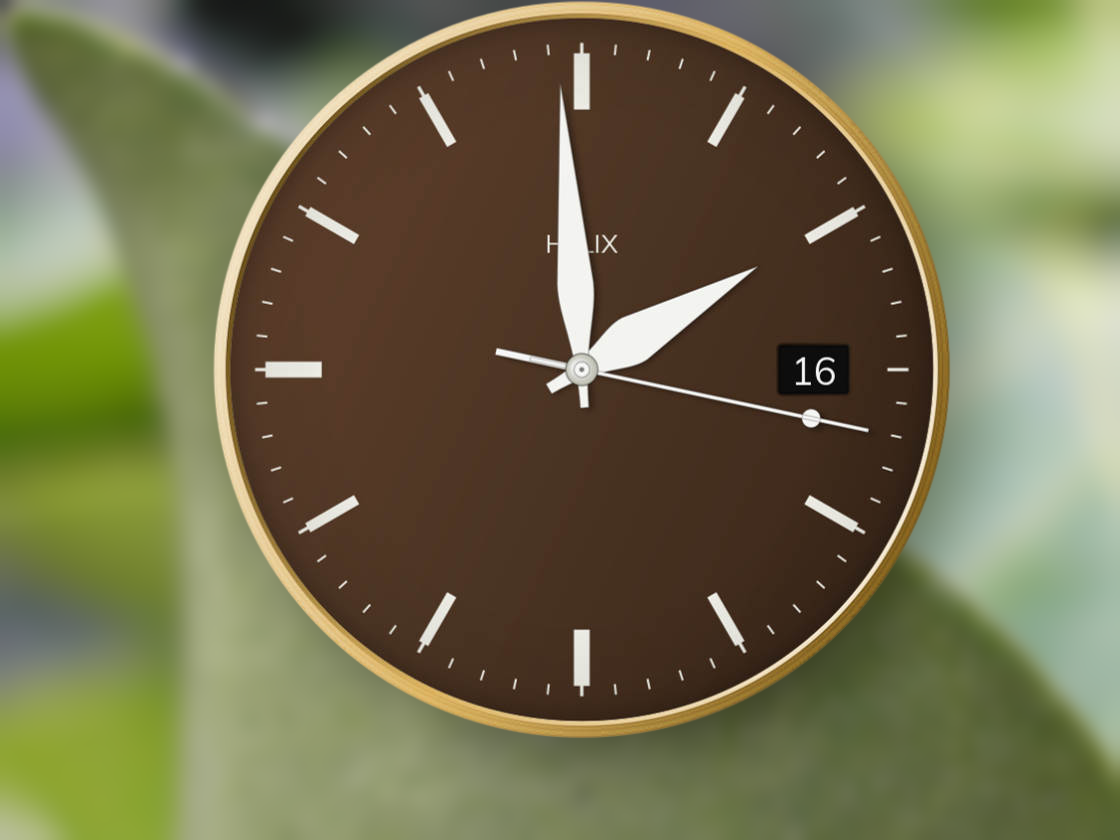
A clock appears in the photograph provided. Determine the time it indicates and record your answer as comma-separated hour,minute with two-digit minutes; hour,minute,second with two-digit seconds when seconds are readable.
1,59,17
